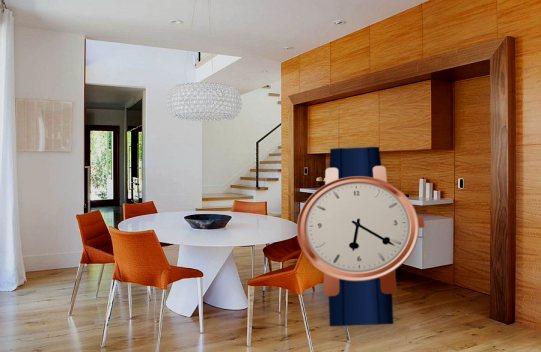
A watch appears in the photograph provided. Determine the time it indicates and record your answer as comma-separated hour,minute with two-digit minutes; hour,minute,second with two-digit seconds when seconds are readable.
6,21
